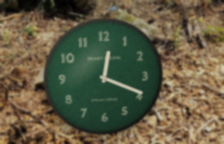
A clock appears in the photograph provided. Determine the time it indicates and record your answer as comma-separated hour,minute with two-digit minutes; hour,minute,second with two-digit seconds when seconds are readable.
12,19
